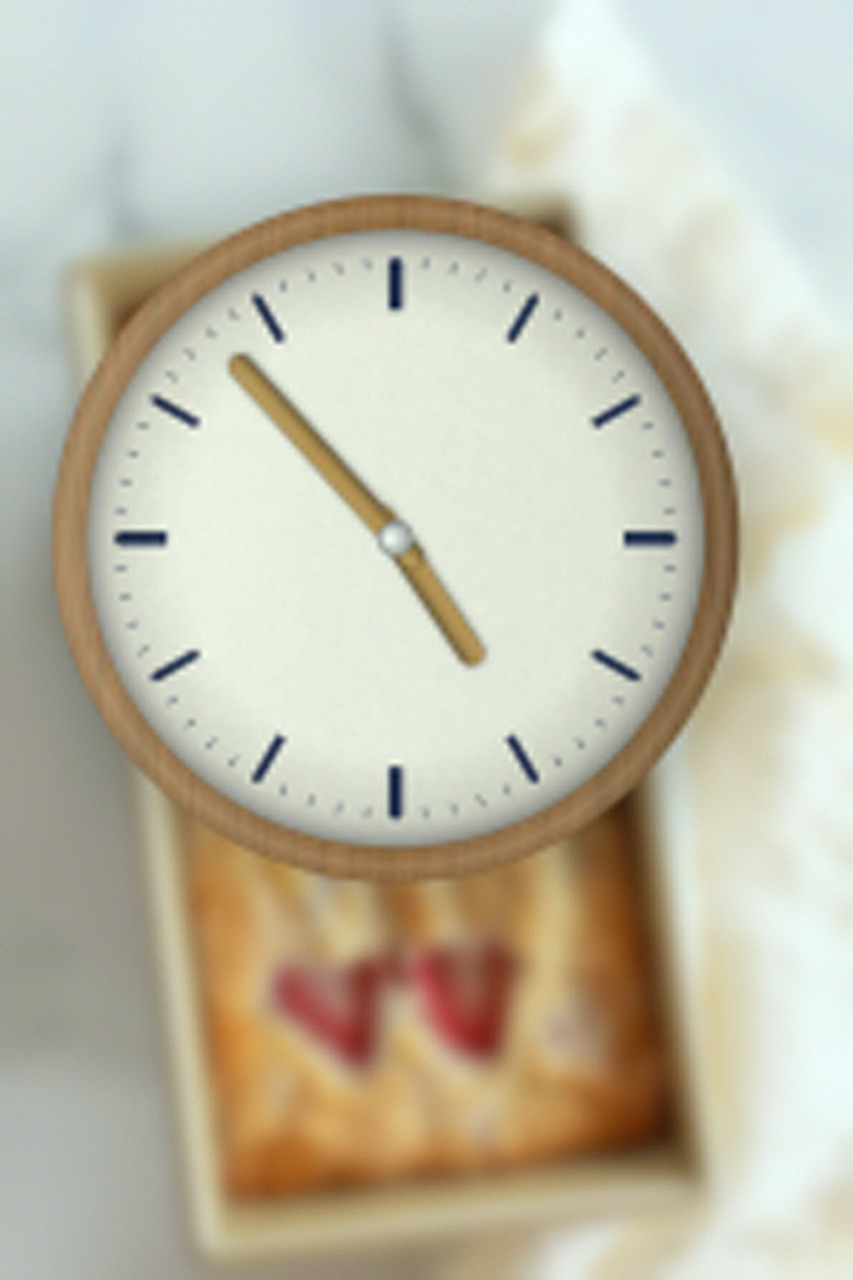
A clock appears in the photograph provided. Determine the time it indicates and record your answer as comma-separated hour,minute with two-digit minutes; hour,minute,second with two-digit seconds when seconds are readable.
4,53
